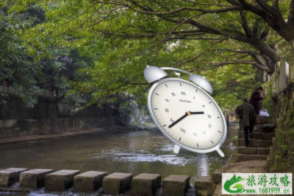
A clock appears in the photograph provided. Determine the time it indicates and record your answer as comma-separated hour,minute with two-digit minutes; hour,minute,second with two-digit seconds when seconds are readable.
2,39
